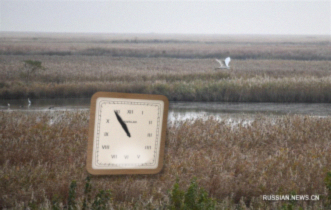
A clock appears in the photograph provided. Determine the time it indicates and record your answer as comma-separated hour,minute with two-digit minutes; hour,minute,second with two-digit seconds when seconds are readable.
10,54
